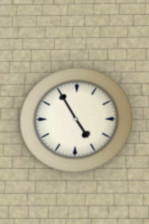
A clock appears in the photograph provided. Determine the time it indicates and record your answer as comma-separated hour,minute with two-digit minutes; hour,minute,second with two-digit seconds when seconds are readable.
4,55
